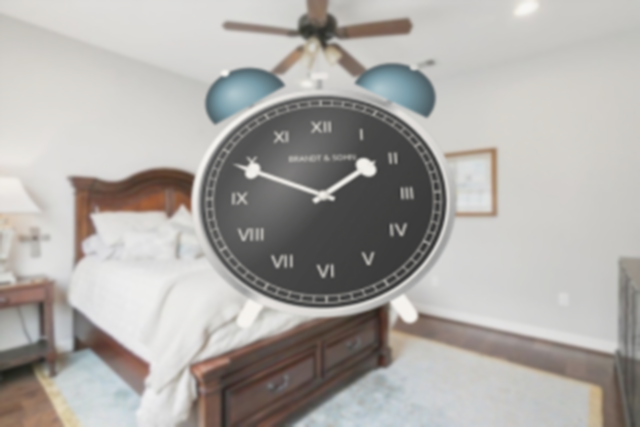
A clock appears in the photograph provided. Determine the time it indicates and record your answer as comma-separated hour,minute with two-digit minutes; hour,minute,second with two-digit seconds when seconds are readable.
1,49
